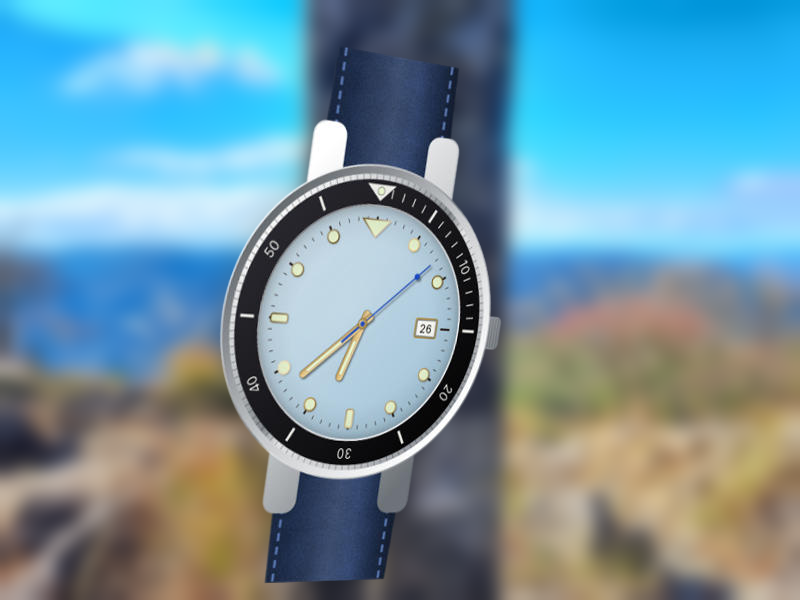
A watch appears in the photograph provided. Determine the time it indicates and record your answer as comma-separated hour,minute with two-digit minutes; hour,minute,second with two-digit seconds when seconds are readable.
6,38,08
